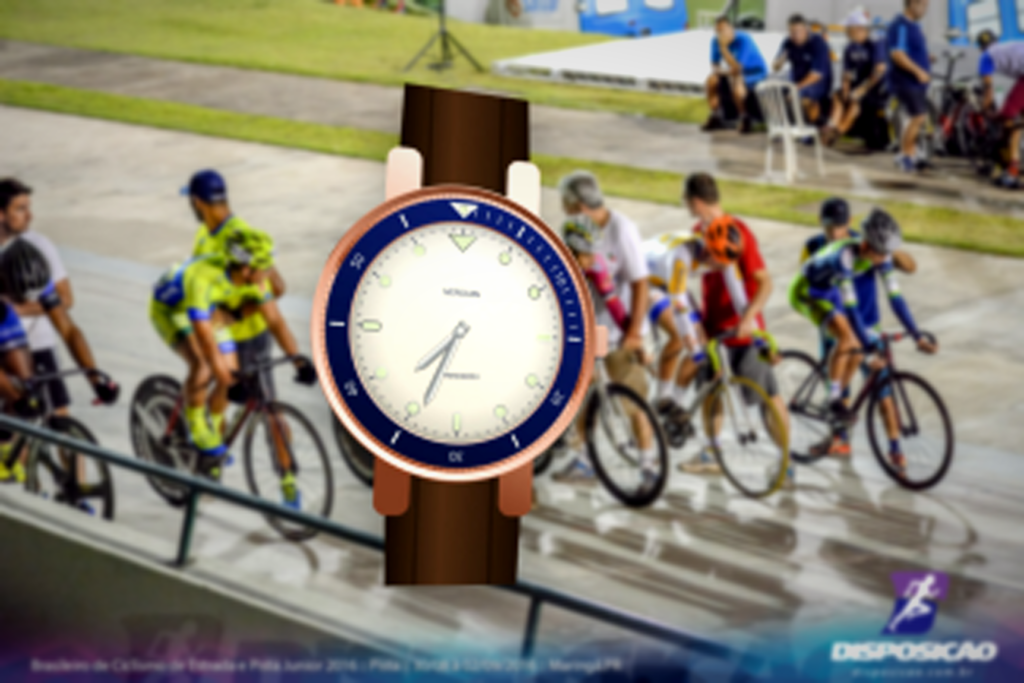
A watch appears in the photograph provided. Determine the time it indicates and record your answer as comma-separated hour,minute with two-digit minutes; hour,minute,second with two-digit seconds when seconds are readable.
7,34
